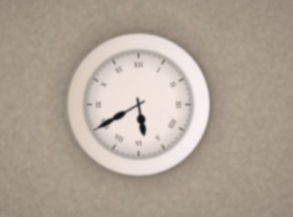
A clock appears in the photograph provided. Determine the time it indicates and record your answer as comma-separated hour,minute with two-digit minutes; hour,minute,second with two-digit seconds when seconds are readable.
5,40
